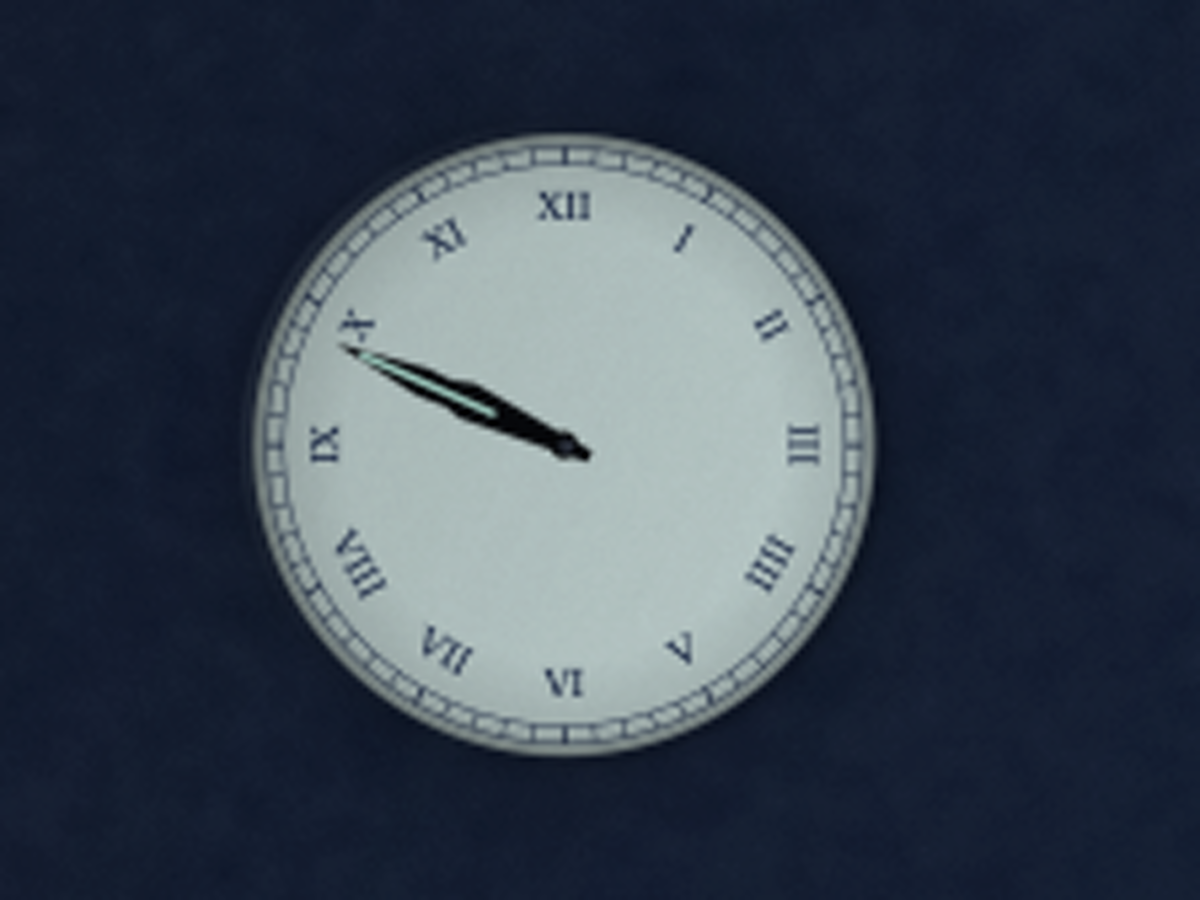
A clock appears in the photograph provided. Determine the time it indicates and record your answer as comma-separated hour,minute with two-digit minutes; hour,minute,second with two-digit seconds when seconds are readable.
9,49
